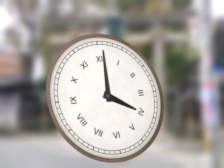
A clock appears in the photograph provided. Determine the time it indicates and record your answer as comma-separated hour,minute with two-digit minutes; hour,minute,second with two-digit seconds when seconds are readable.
4,01
